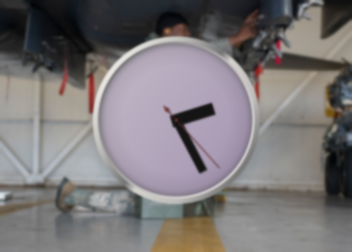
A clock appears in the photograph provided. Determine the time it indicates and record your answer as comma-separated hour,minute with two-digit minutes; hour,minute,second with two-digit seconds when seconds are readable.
2,25,23
